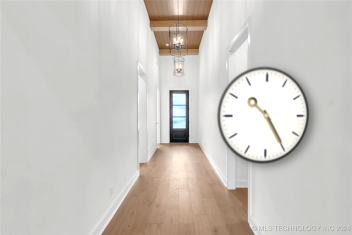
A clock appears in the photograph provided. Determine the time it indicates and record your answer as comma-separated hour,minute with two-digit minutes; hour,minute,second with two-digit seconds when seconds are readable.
10,25
